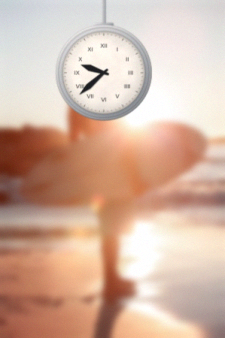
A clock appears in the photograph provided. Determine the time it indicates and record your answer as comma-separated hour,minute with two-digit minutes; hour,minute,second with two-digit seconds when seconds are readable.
9,38
